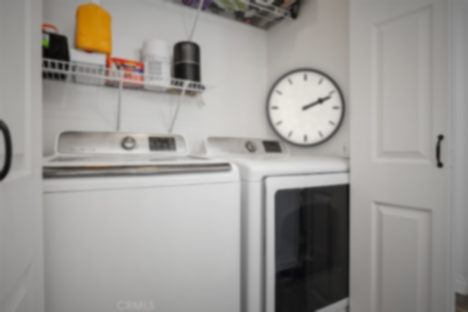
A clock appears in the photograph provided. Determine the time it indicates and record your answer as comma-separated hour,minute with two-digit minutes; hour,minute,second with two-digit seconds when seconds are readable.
2,11
